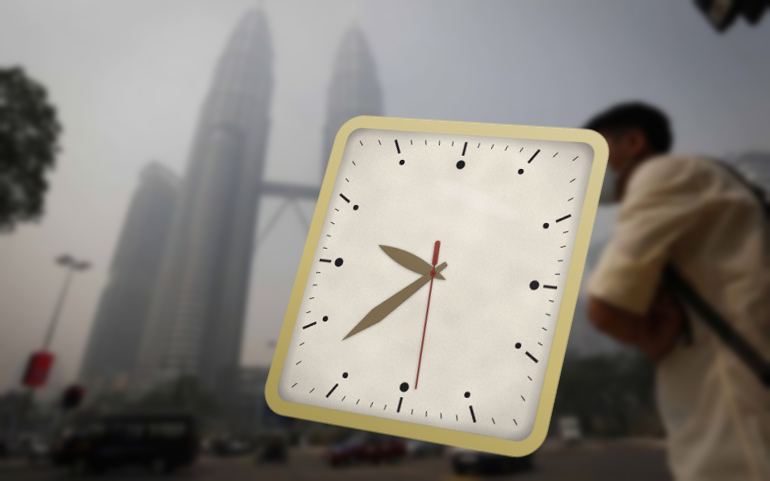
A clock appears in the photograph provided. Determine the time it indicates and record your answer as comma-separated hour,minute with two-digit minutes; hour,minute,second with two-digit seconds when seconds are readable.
9,37,29
